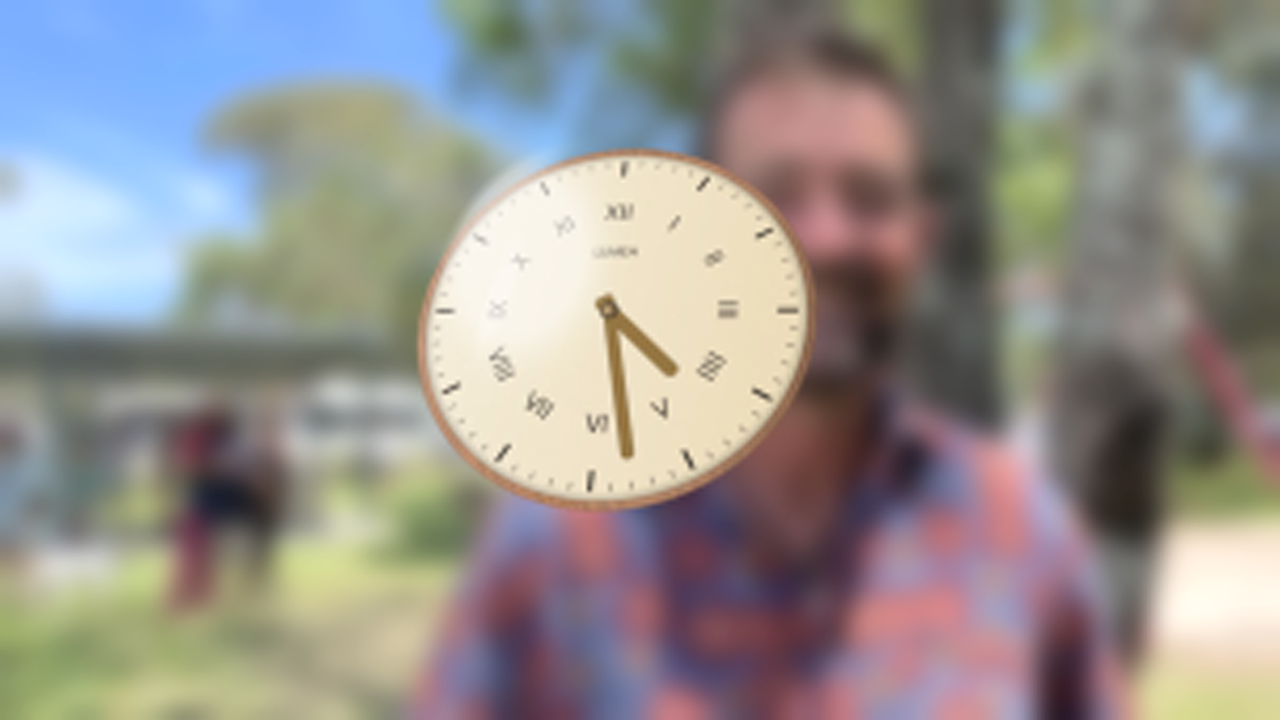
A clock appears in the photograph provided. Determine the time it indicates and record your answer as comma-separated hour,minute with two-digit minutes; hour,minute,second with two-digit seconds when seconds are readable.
4,28
